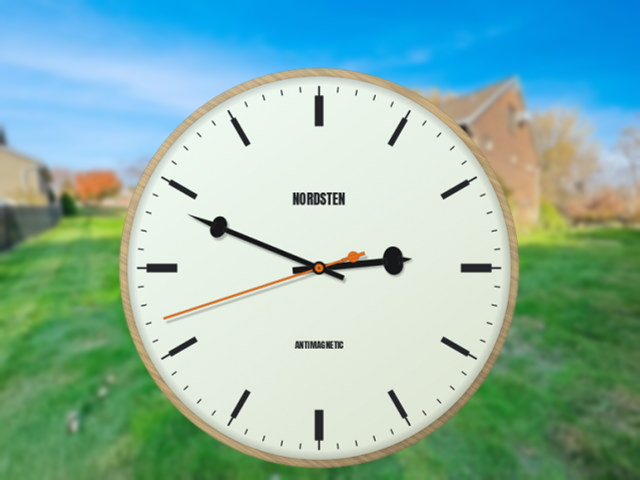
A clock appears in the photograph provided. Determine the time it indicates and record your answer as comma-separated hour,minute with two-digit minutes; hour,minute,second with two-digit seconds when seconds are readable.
2,48,42
